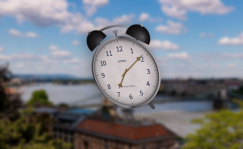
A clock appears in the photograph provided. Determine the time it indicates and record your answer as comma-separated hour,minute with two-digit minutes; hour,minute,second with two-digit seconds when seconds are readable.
7,09
